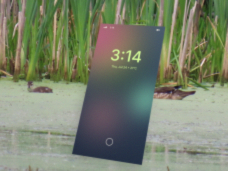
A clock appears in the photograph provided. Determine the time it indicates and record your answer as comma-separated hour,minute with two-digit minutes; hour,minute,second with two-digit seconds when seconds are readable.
3,14
